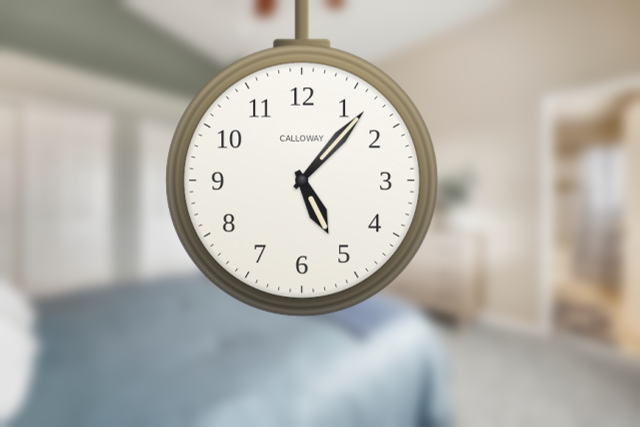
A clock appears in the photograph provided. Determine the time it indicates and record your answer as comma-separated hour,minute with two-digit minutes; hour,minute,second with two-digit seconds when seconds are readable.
5,07
